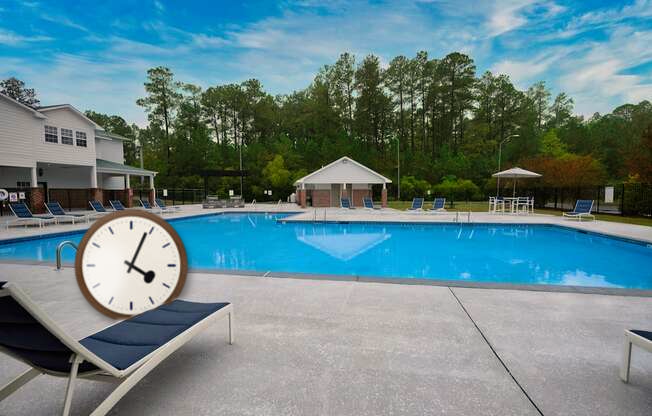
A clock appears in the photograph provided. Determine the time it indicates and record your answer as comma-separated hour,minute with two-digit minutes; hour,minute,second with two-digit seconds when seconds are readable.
4,04
